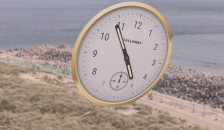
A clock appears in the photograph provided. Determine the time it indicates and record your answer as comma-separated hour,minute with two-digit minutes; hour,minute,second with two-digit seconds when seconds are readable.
4,54
